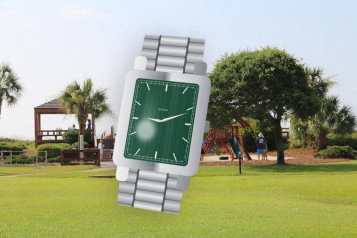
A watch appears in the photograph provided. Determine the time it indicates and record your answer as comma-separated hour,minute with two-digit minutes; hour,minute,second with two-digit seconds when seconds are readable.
9,11
